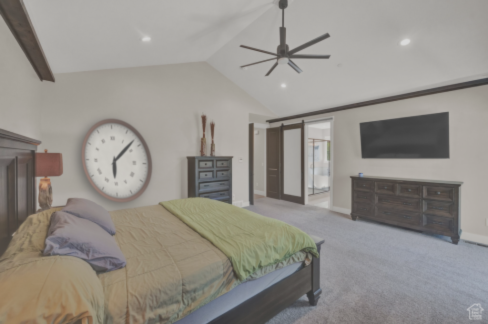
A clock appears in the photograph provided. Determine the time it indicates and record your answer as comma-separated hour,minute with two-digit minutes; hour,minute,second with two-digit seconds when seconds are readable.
6,08
